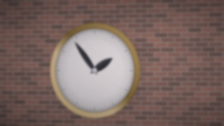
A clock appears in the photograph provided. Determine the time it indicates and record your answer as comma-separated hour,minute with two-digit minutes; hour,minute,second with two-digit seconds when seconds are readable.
1,54
